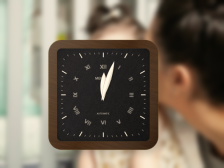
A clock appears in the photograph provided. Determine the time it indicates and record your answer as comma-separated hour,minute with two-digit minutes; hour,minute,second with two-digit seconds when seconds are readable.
12,03
